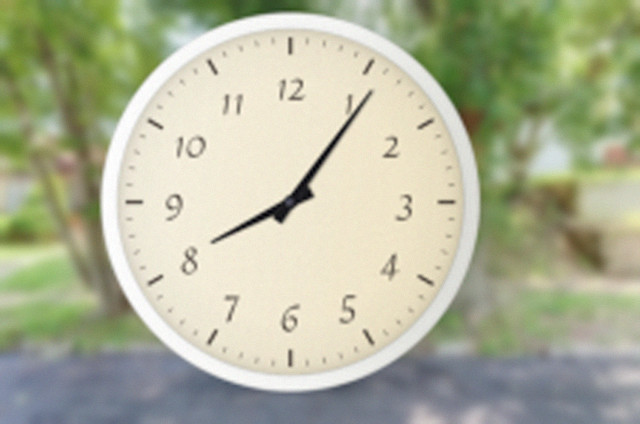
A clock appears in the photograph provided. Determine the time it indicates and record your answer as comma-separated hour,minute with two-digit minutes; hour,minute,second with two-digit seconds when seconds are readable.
8,06
